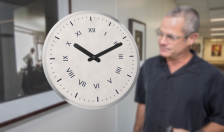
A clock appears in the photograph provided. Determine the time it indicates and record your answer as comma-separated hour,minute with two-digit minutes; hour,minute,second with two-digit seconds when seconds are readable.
10,11
